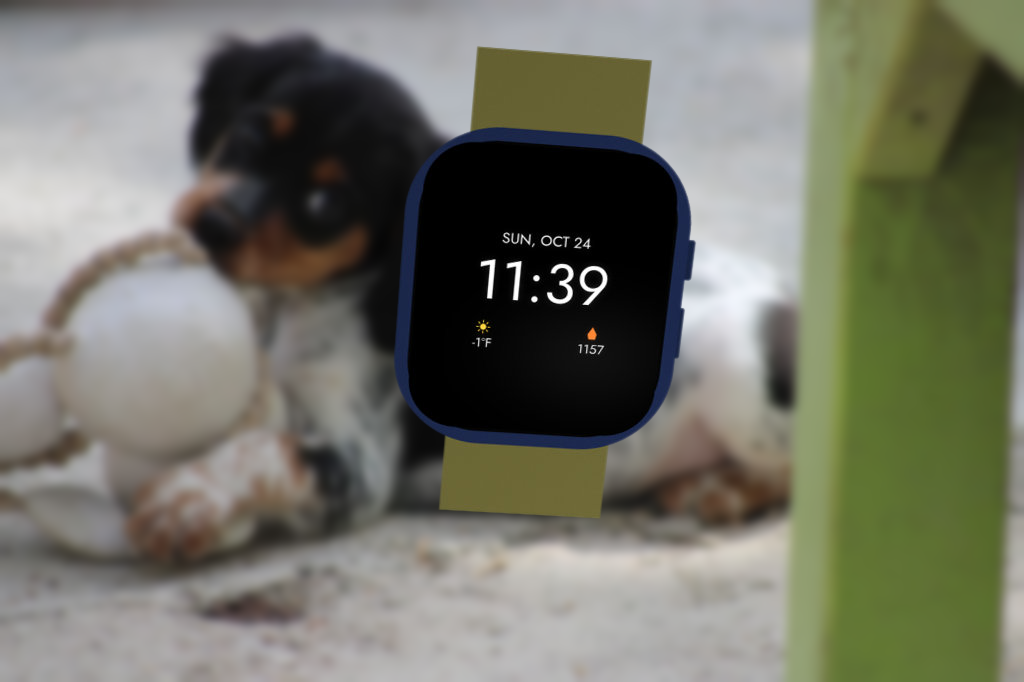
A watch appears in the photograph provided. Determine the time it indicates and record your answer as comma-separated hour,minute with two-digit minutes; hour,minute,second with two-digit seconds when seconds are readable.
11,39
